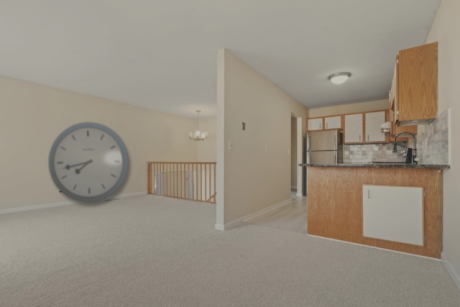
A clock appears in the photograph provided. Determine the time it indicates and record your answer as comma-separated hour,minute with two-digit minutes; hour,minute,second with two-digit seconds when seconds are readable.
7,43
